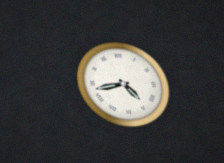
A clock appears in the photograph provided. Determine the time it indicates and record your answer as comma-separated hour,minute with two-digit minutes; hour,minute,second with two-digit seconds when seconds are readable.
4,43
